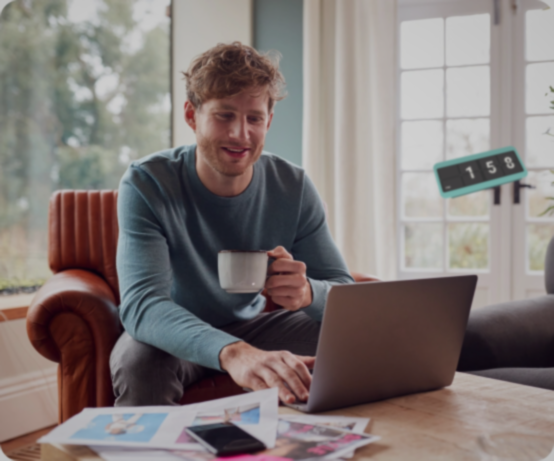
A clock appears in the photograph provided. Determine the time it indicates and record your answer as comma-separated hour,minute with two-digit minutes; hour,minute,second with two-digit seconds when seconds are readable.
1,58
